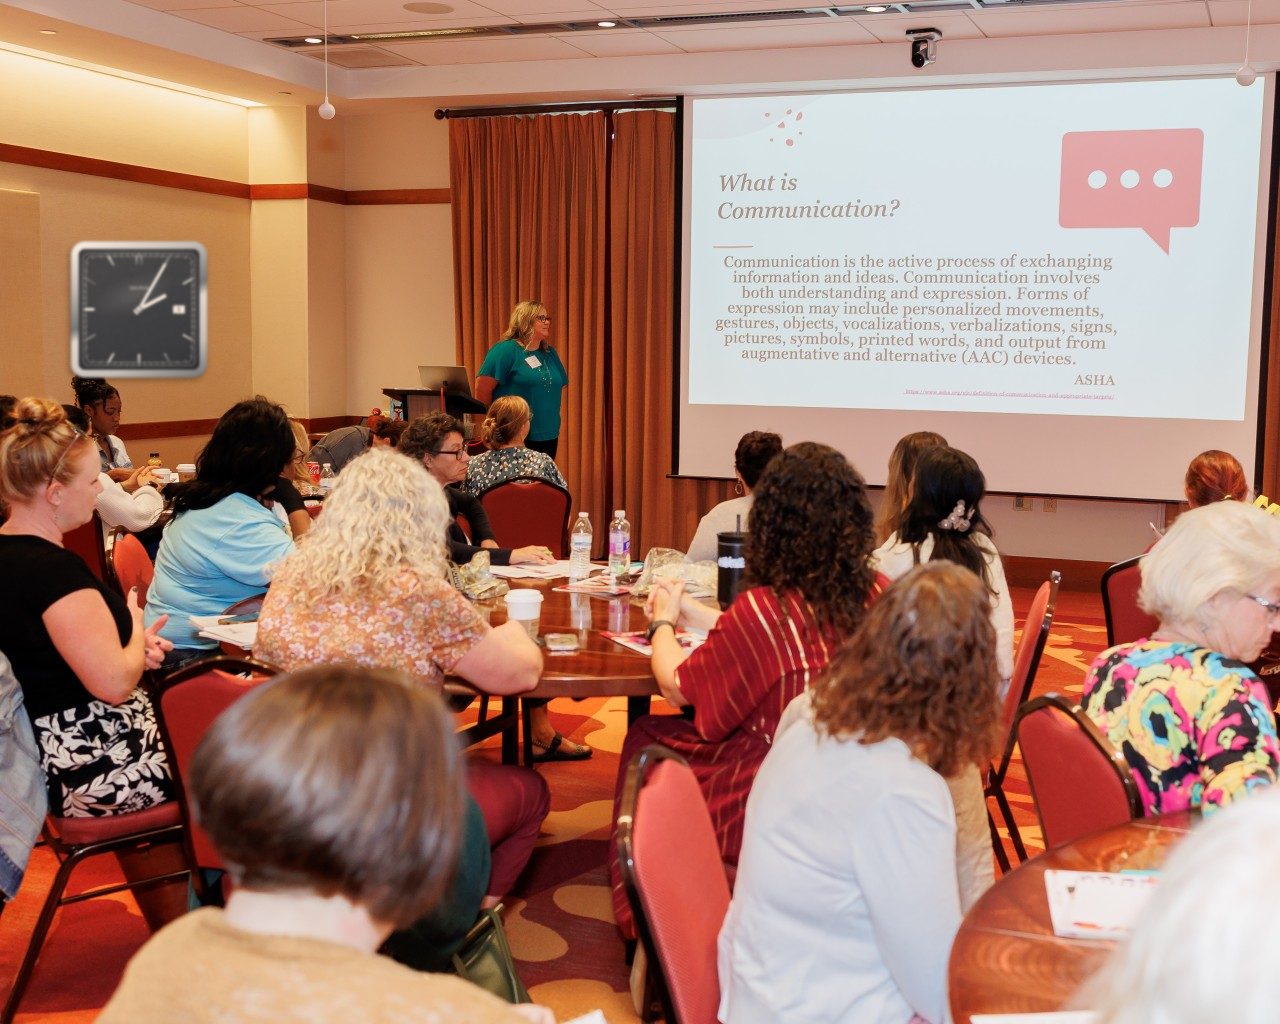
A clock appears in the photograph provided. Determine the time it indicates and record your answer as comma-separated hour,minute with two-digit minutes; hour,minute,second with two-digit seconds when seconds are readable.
2,05
